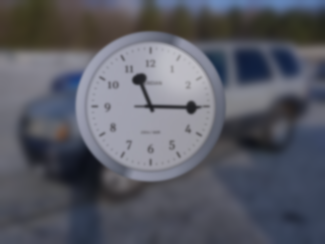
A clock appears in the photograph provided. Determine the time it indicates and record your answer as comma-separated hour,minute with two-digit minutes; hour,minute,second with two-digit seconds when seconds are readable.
11,15,15
